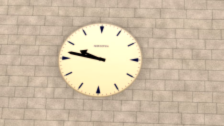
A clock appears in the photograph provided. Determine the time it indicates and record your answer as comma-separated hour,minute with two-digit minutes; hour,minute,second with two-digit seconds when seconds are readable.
9,47
